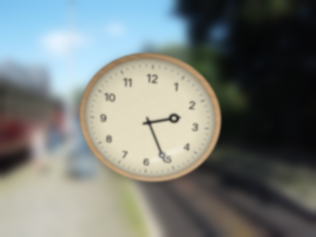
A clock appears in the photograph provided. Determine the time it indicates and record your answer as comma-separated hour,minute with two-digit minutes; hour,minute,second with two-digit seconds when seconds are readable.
2,26
